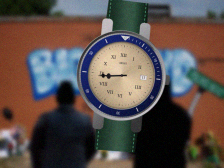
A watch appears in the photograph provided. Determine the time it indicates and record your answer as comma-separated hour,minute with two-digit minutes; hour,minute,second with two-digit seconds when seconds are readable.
8,44
